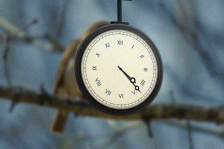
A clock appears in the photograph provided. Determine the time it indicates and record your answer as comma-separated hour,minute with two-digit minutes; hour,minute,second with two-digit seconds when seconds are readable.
4,23
